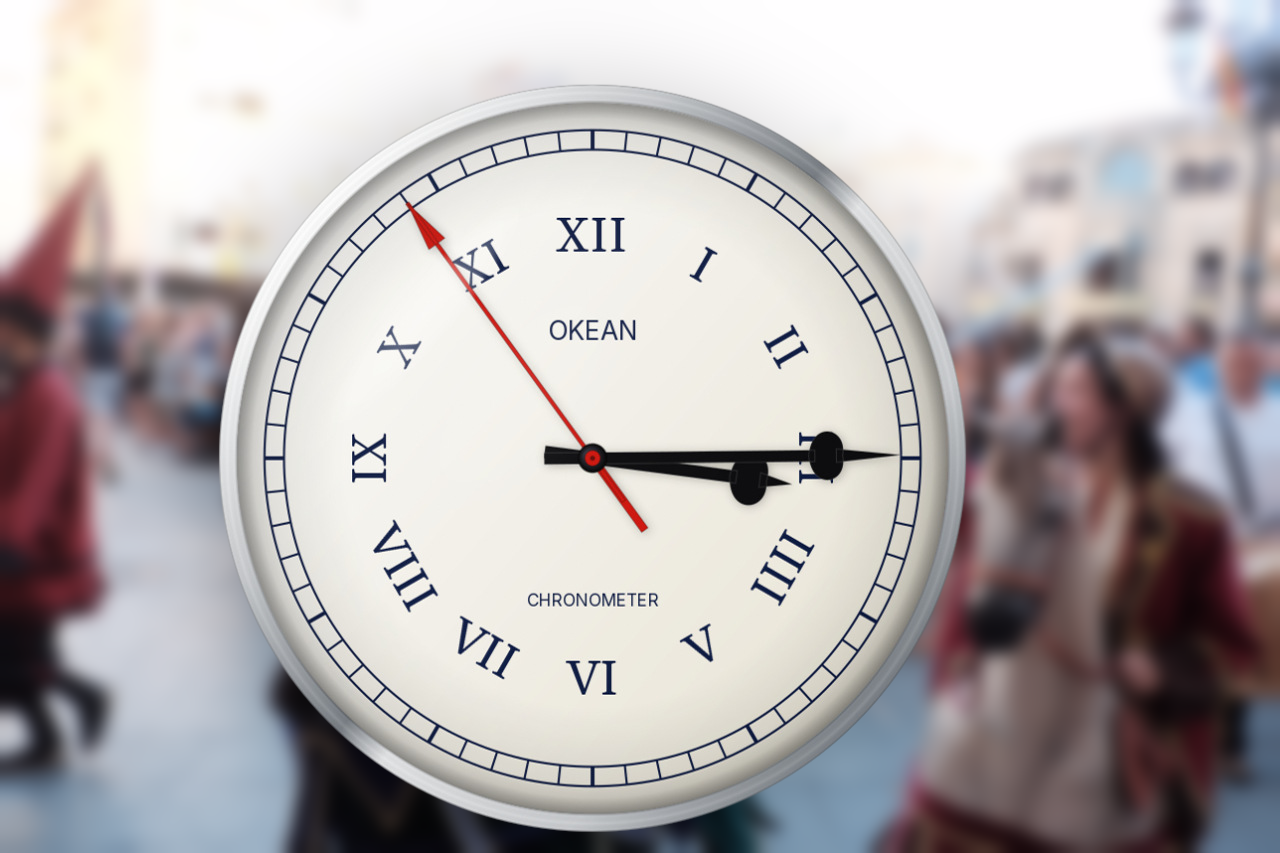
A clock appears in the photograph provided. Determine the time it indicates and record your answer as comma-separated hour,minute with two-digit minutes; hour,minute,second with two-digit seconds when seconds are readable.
3,14,54
